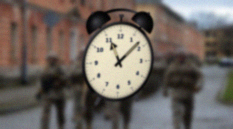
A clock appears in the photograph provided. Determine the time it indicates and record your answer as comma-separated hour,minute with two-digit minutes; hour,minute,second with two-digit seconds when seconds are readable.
11,08
